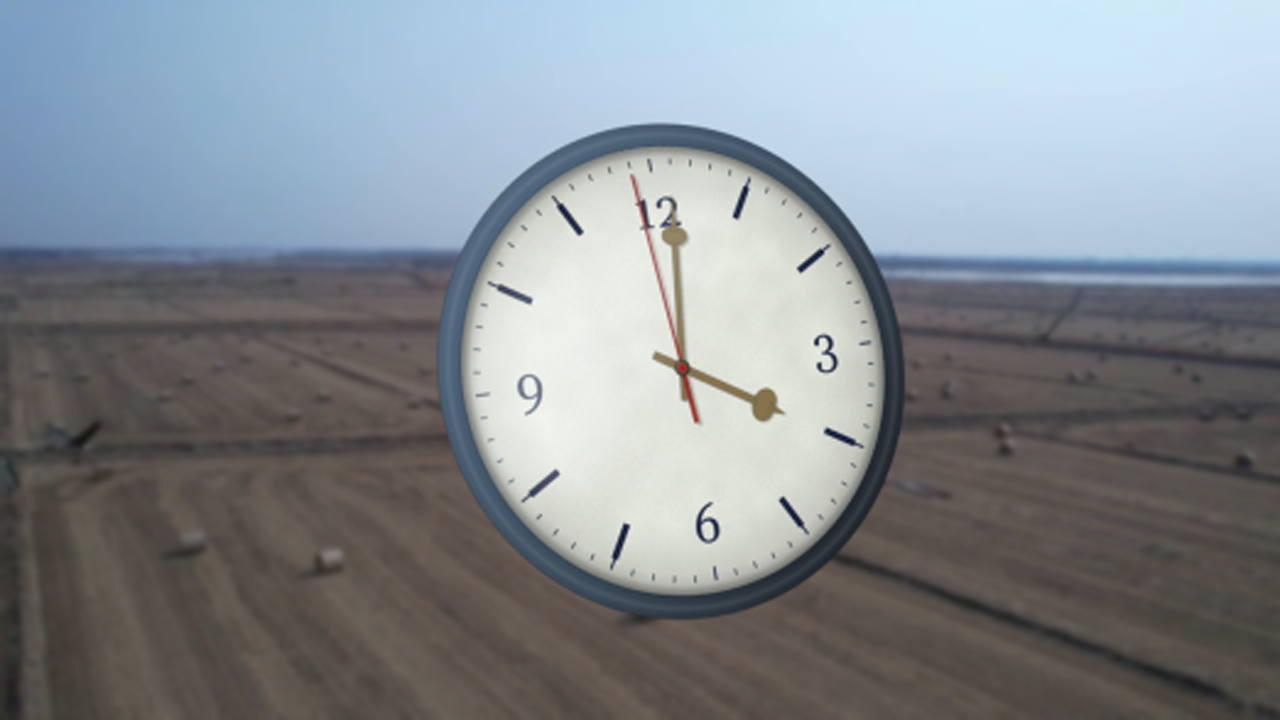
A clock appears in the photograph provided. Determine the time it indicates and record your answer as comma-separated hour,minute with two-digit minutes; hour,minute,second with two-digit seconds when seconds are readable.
4,00,59
